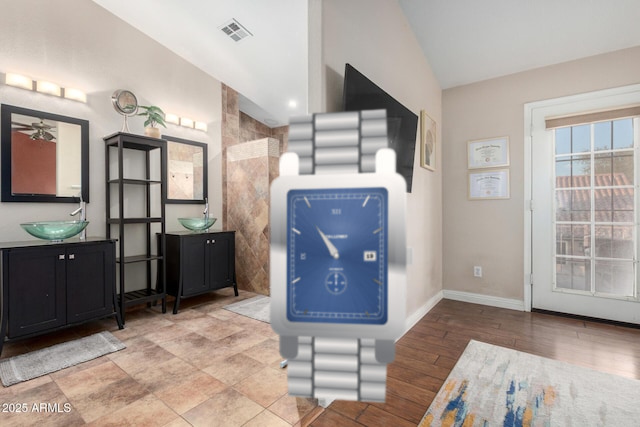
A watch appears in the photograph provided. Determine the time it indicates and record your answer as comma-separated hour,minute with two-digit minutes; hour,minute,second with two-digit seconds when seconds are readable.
10,54
